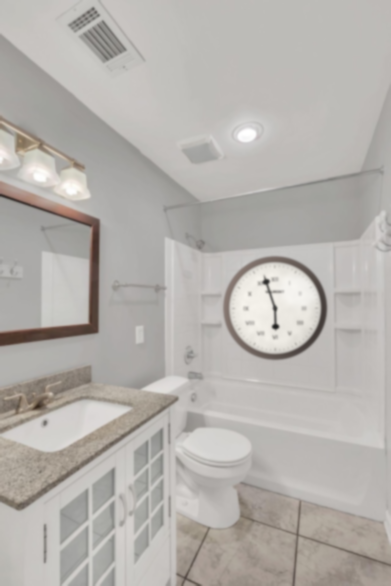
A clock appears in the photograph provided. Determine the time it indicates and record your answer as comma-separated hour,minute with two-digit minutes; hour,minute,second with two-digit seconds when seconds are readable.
5,57
